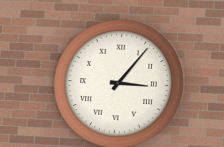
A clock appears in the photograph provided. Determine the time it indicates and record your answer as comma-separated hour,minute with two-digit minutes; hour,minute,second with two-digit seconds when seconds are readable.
3,06
